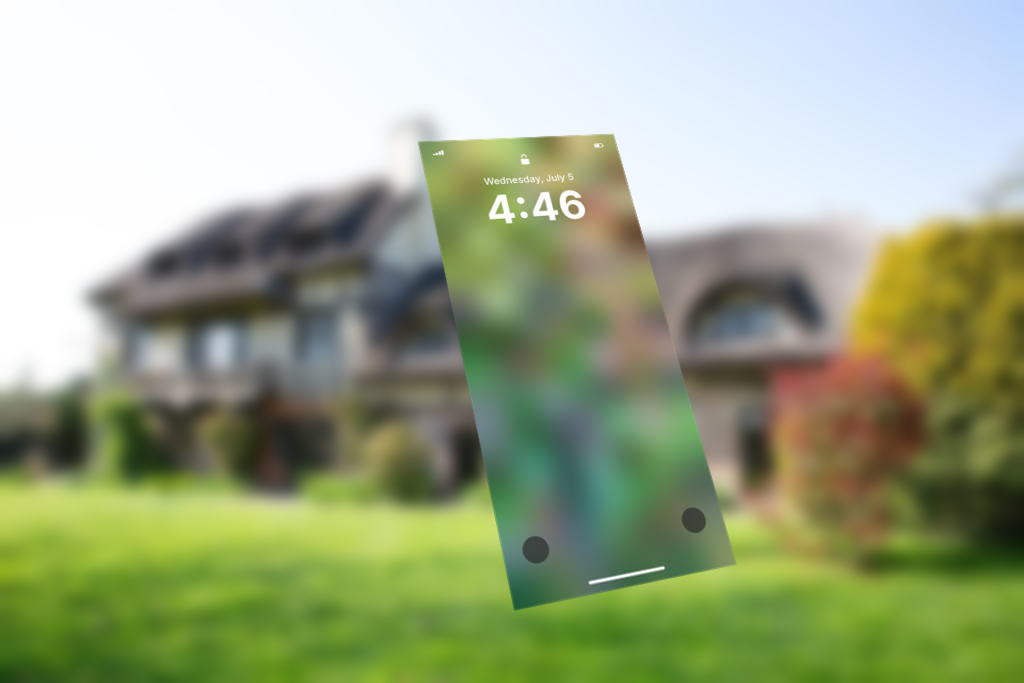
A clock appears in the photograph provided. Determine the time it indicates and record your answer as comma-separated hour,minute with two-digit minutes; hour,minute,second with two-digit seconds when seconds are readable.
4,46
